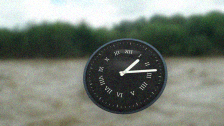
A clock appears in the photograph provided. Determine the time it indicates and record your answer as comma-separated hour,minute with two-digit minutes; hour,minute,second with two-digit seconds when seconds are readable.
1,13
